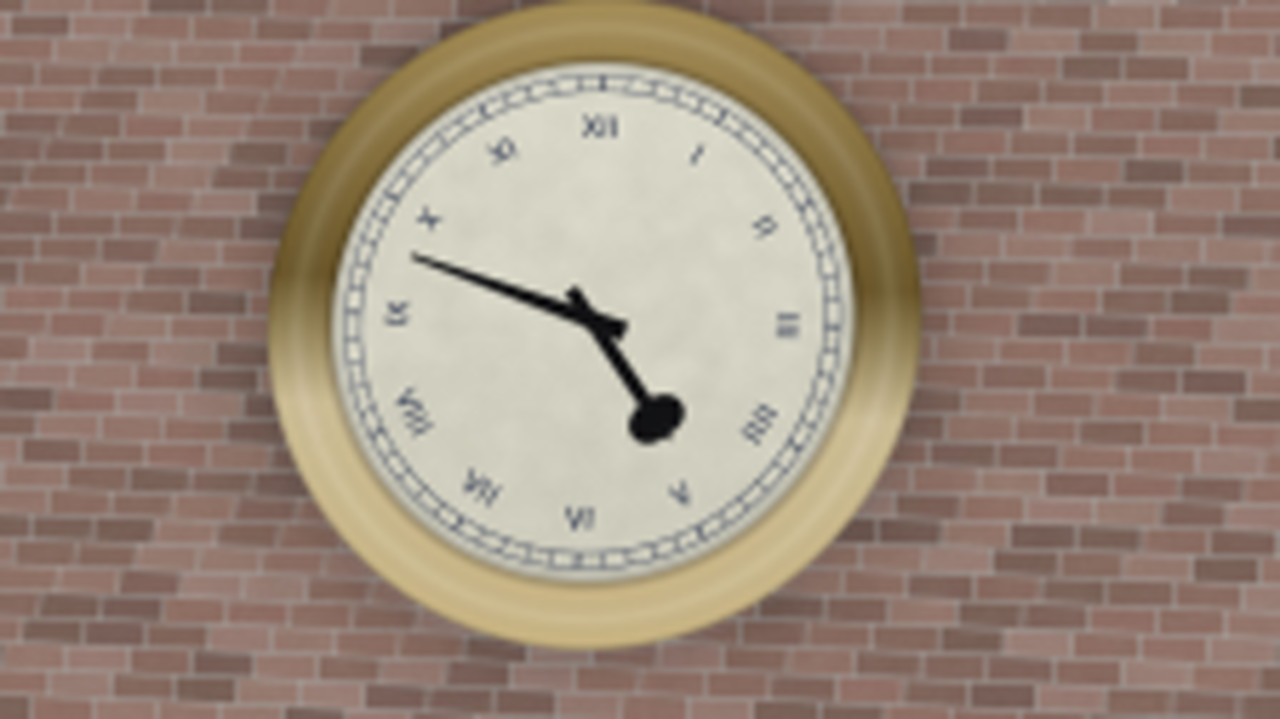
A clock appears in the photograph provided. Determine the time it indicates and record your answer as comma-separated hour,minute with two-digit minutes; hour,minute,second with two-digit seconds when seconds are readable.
4,48
